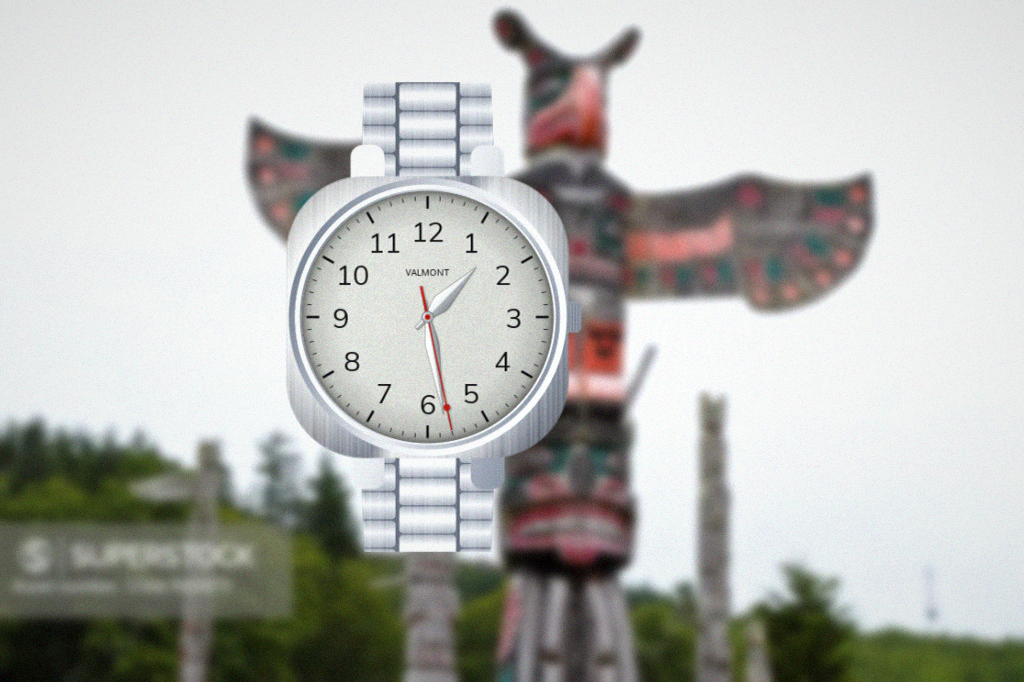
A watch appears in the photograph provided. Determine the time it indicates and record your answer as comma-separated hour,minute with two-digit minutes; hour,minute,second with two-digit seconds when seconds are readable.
1,28,28
